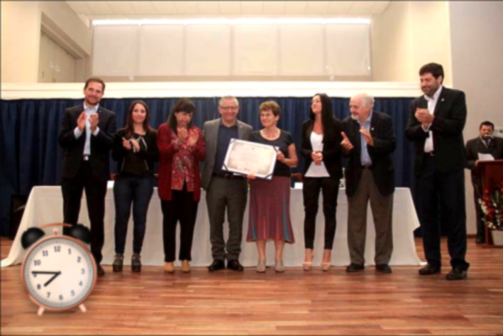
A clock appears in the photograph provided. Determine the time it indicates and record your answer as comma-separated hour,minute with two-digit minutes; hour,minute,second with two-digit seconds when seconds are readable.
7,46
